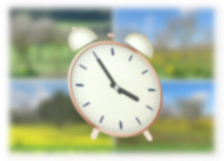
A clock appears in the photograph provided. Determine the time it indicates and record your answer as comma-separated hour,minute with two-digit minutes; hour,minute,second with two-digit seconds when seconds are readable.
3,55
